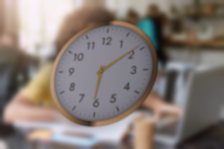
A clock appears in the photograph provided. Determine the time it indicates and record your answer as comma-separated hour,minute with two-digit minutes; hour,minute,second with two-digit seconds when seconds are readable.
6,09
